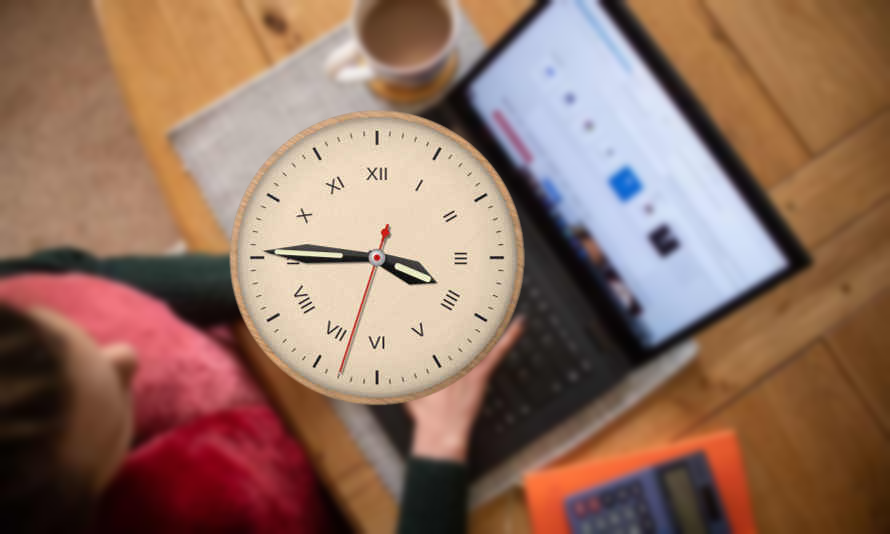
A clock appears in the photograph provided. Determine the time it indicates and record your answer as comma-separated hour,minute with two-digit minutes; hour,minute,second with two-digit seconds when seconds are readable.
3,45,33
